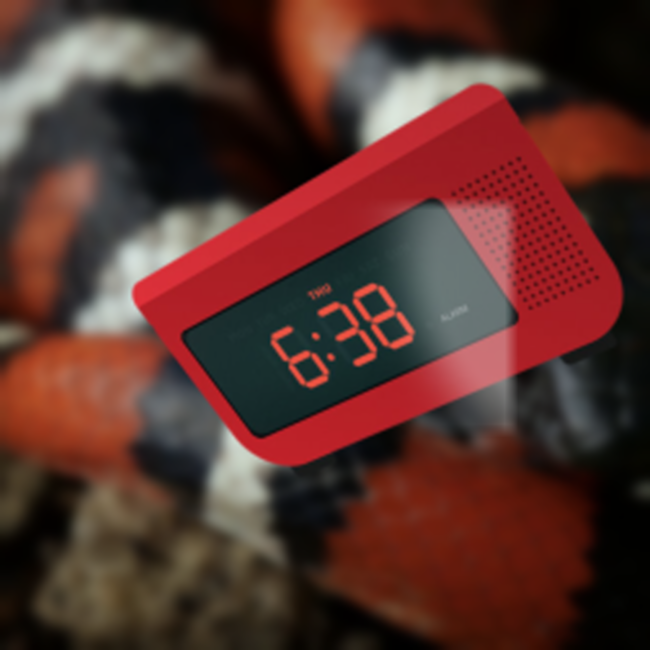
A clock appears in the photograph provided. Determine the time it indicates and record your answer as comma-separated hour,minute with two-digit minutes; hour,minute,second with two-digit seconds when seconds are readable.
6,38
